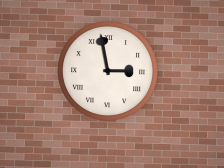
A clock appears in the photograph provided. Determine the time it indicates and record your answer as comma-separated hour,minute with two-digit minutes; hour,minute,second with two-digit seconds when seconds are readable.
2,58
